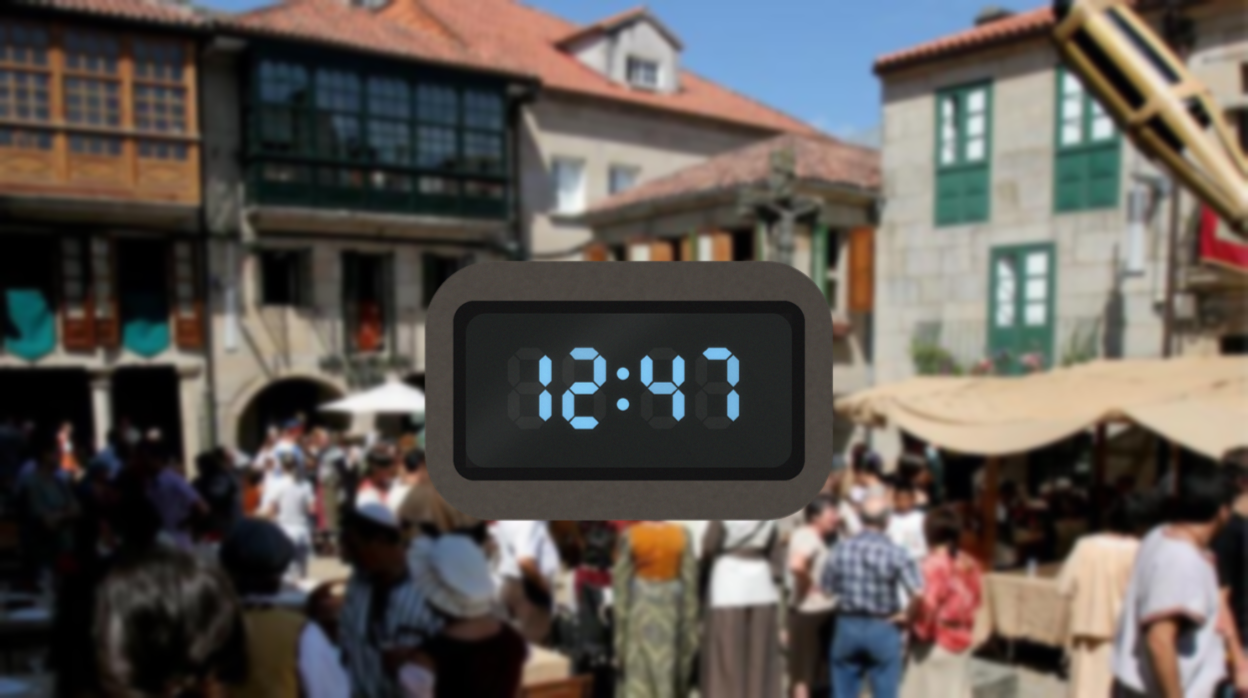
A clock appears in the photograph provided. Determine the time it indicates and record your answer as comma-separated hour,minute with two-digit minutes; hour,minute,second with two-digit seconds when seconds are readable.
12,47
